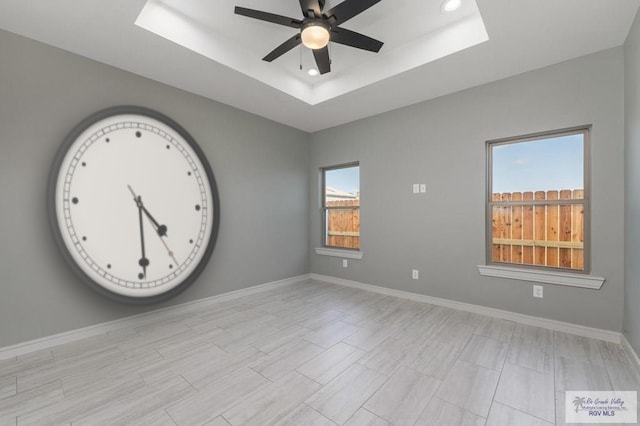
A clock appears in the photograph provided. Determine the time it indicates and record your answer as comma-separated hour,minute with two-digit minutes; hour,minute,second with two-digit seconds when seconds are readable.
4,29,24
